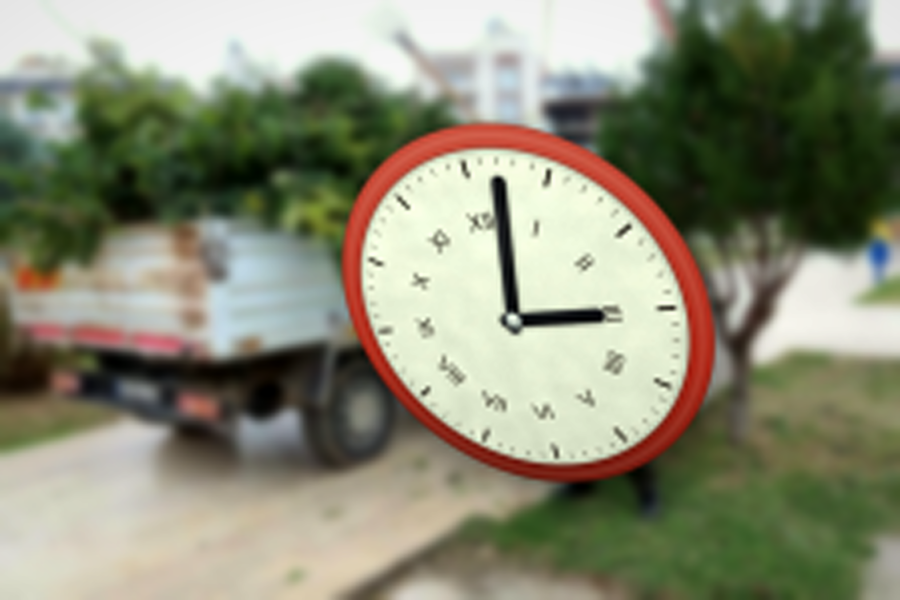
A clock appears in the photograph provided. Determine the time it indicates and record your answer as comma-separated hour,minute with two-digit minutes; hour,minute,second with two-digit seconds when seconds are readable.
3,02
